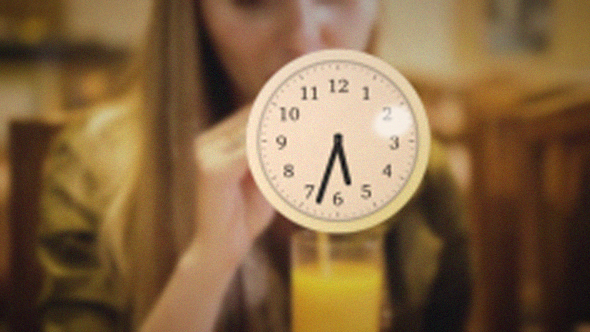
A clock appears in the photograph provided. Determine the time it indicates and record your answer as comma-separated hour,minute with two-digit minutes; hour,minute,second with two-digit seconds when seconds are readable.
5,33
